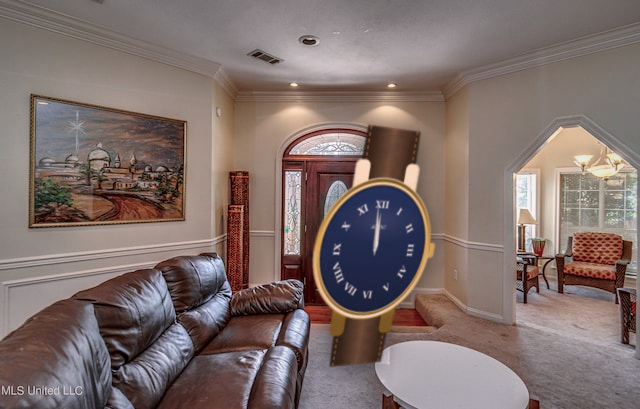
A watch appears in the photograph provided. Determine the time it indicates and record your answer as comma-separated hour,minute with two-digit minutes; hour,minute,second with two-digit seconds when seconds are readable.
11,59
